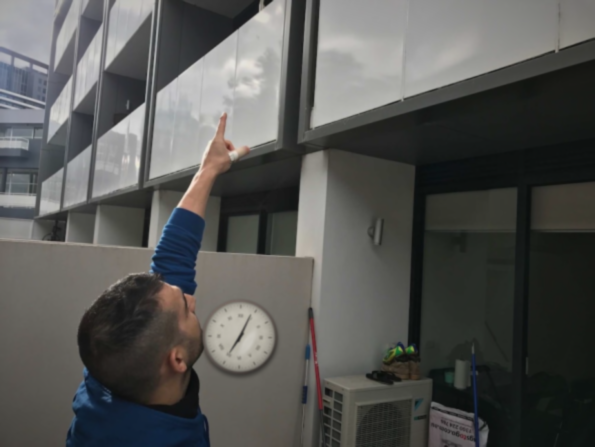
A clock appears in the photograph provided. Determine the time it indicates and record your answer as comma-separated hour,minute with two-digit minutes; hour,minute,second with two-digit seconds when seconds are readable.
7,04
